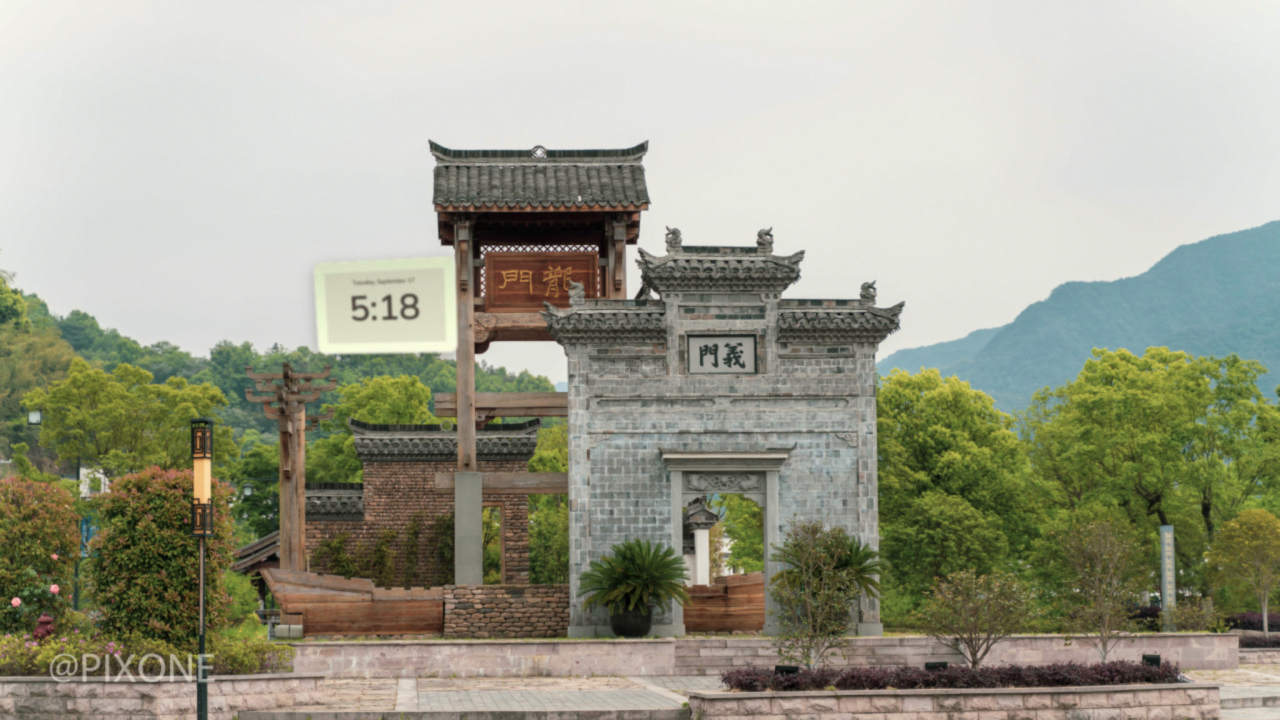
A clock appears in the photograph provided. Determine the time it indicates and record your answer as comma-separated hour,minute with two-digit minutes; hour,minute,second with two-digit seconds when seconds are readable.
5,18
